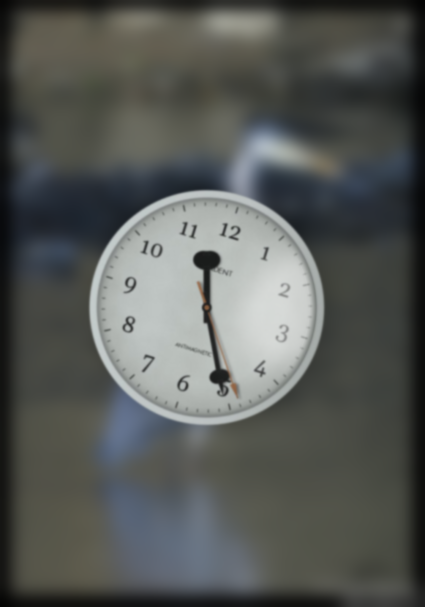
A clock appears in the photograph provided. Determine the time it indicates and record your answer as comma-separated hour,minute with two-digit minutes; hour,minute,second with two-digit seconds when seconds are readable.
11,25,24
